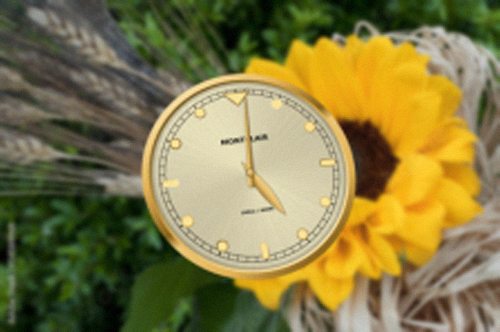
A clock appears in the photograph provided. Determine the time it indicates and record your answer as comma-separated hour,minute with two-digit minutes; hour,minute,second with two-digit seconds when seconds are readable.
5,01
